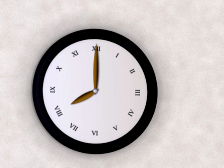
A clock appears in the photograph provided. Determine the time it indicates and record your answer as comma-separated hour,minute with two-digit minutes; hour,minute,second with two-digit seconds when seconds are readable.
8,00
